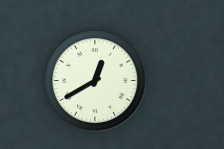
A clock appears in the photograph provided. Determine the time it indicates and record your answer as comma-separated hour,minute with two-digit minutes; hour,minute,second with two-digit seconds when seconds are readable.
12,40
